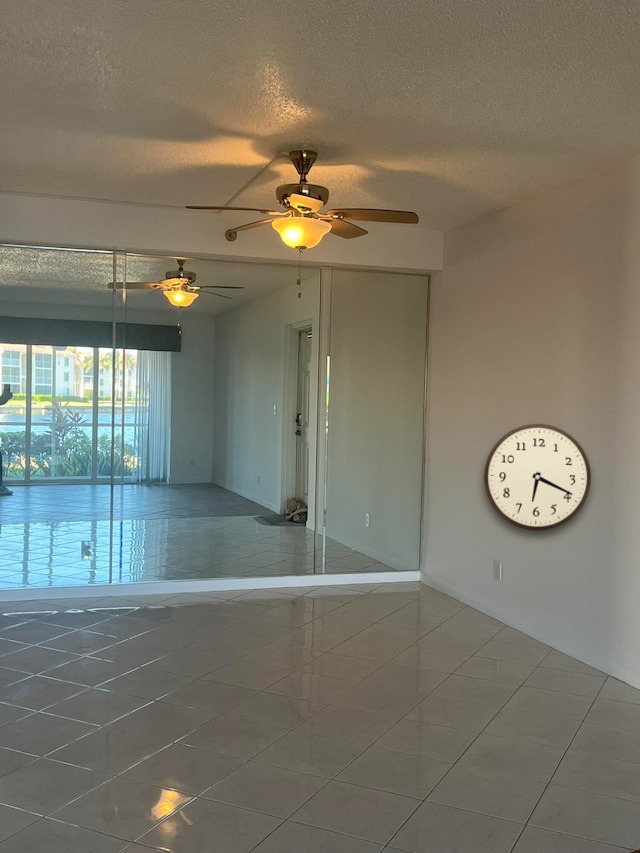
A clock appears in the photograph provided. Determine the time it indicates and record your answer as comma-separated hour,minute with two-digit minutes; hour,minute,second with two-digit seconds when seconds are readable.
6,19
